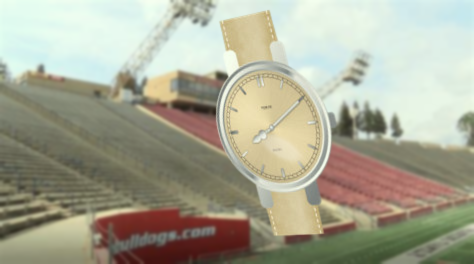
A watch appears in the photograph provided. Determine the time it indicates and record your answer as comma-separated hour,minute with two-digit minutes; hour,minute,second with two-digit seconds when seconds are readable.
8,10
